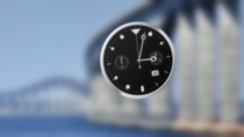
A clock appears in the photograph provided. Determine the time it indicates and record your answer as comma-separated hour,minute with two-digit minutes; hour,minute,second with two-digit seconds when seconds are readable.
3,03
